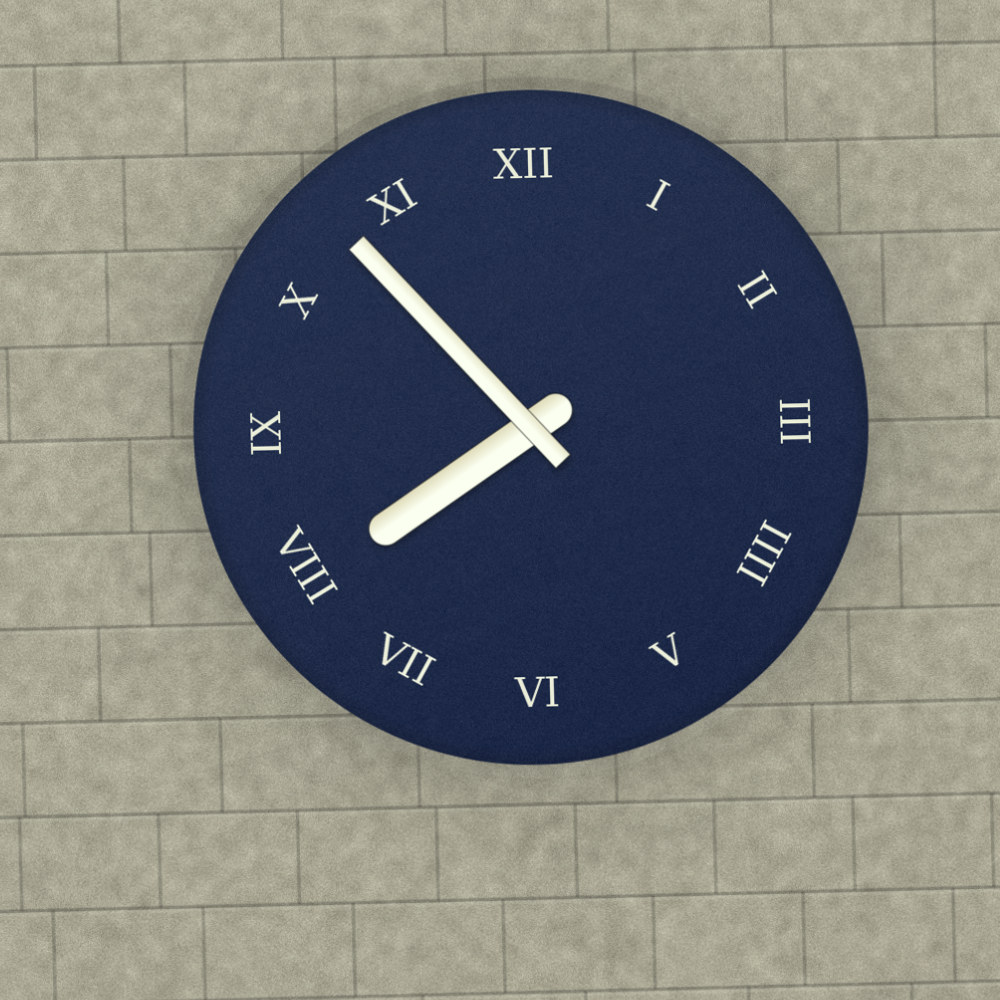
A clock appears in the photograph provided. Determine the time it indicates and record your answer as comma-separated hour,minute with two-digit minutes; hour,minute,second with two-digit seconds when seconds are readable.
7,53
